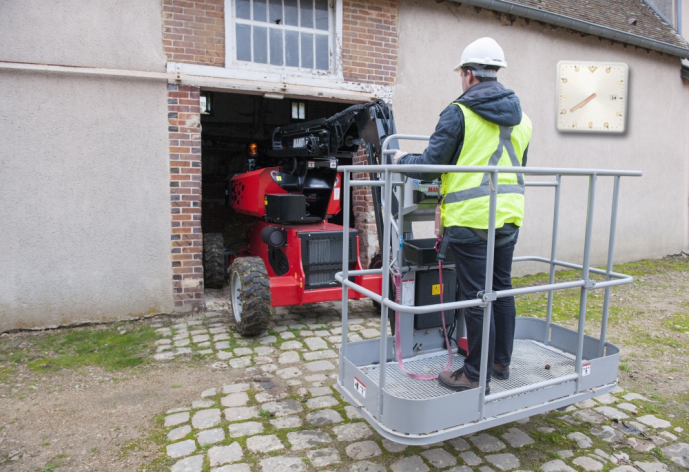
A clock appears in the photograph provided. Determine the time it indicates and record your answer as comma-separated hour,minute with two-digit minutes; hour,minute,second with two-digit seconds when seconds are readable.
7,39
